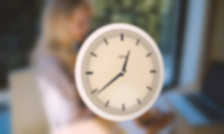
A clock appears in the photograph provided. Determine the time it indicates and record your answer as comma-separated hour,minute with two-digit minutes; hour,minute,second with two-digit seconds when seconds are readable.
12,39
